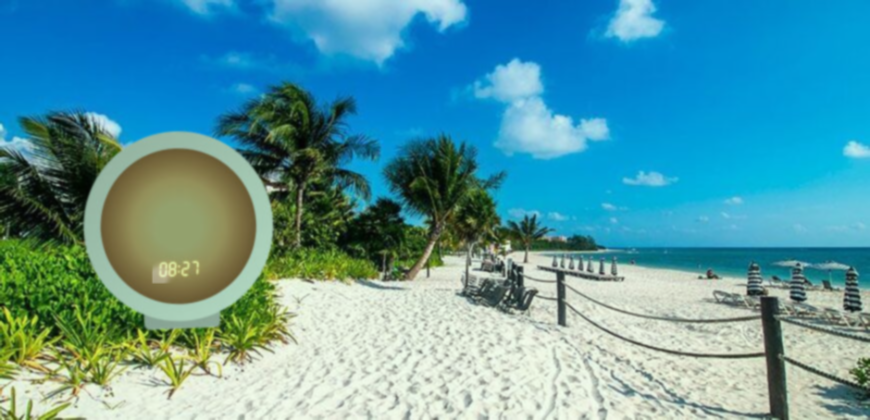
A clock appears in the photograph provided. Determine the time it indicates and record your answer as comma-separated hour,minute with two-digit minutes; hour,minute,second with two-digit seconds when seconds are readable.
8,27
